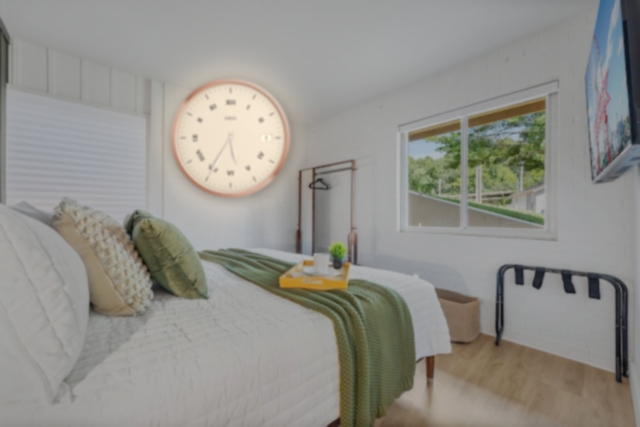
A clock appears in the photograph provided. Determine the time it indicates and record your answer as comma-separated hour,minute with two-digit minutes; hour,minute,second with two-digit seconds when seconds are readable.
5,35
